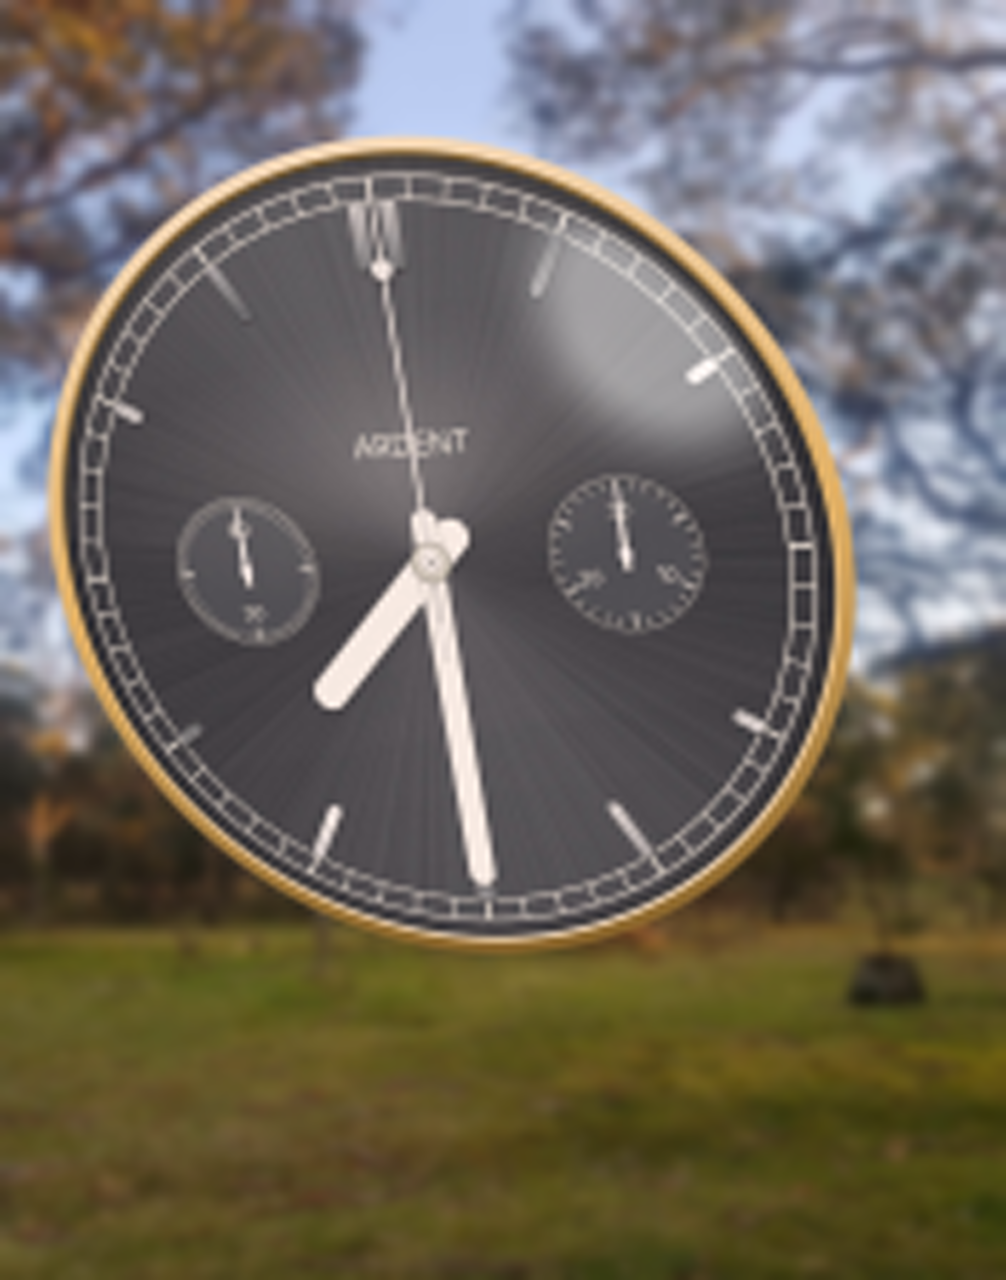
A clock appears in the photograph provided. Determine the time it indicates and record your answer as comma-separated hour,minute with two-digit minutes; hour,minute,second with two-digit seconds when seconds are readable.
7,30
